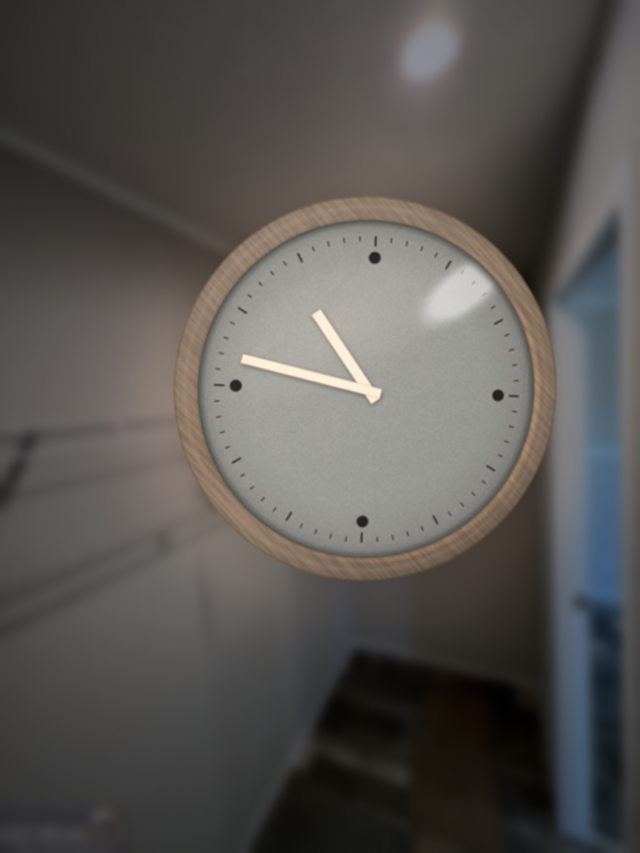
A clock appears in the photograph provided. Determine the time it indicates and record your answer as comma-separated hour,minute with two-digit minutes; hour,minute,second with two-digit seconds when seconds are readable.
10,47
